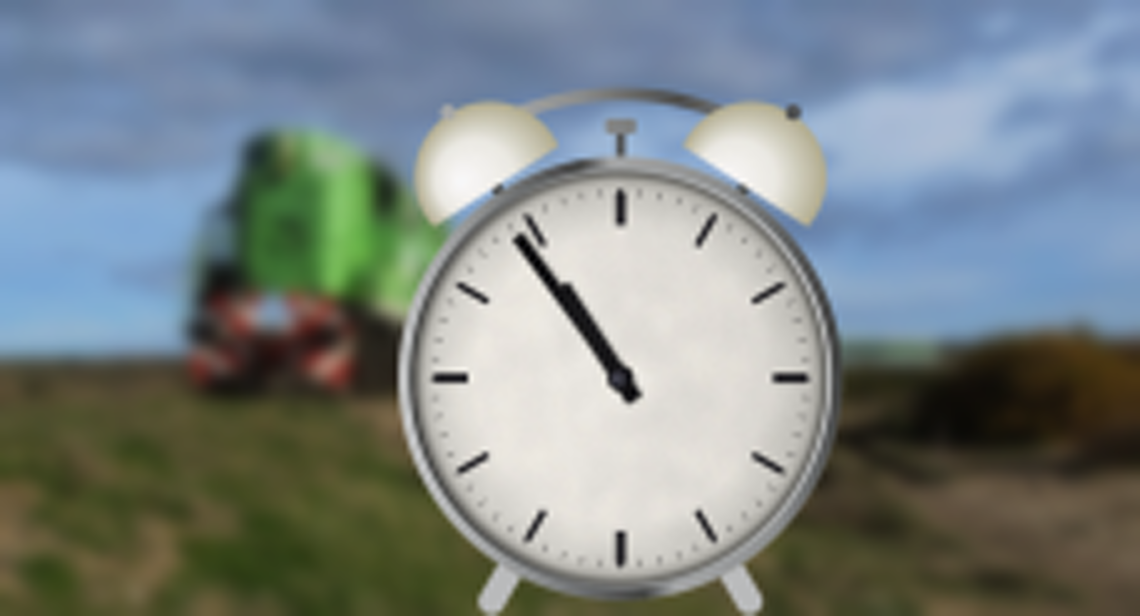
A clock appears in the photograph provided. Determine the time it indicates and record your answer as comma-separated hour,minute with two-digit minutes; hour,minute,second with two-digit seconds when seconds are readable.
10,54
